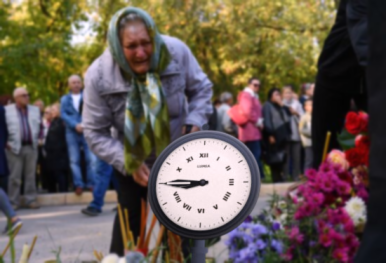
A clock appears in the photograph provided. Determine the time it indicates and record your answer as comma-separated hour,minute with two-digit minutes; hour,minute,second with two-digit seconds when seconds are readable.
8,45
